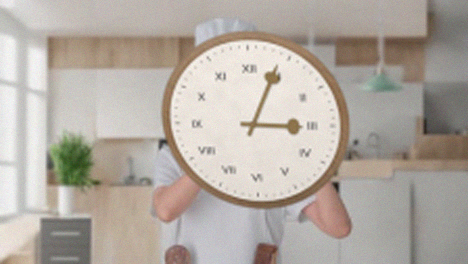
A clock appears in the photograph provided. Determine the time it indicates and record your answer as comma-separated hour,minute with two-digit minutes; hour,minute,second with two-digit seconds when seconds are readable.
3,04
